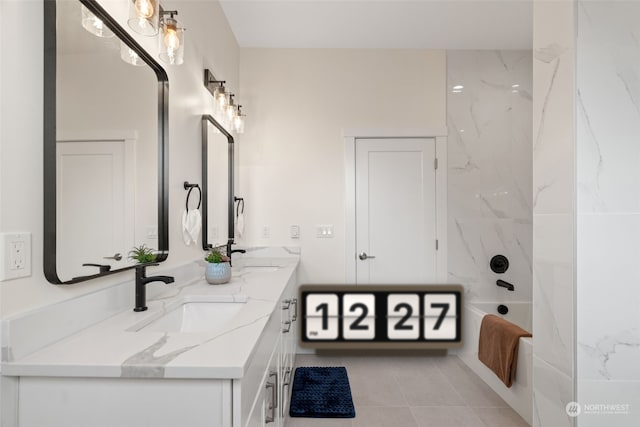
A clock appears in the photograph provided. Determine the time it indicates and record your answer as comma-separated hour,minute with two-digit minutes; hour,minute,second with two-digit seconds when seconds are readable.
12,27
